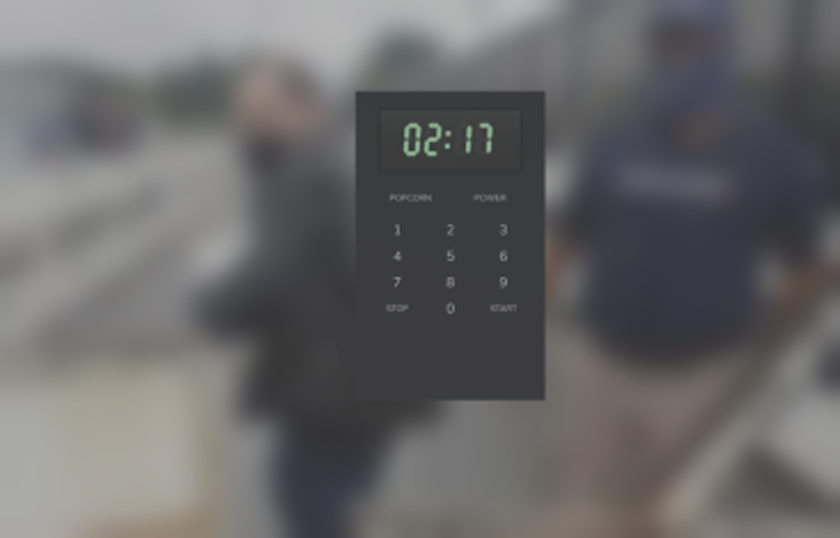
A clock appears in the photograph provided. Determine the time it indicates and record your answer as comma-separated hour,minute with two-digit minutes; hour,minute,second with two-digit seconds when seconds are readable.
2,17
